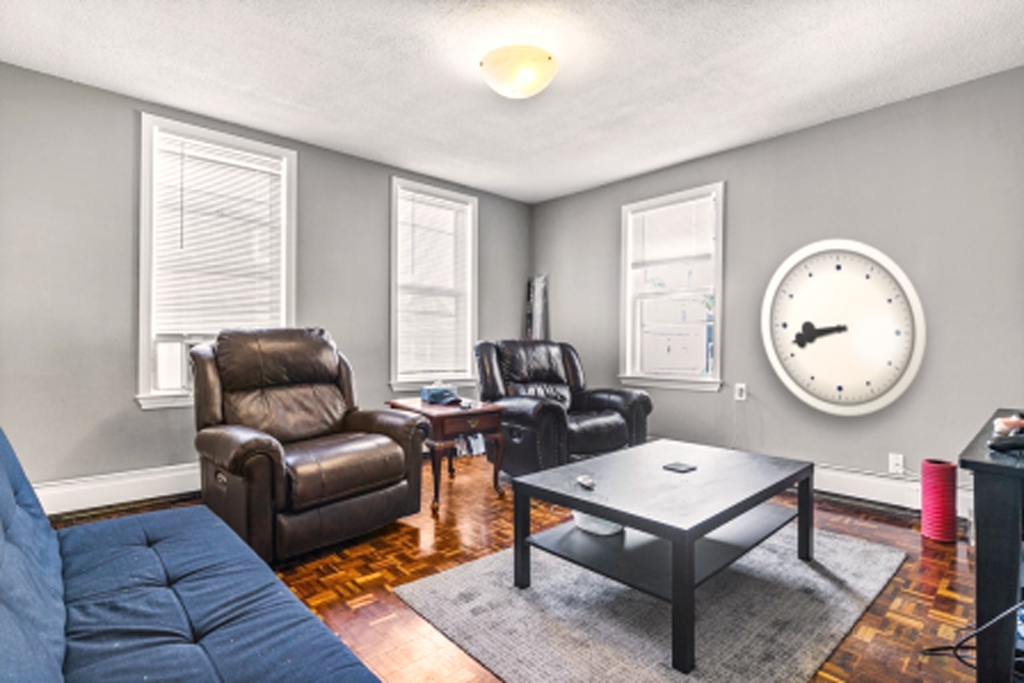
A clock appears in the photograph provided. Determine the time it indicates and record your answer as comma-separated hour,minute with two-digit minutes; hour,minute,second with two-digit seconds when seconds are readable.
8,42
